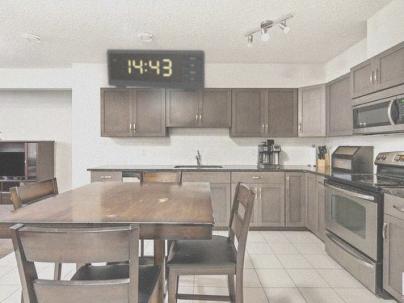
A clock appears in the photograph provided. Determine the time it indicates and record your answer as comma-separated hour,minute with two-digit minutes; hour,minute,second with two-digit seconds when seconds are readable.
14,43
